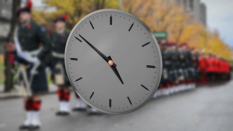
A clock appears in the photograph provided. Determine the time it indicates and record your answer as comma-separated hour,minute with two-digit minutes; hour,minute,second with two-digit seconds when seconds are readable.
4,51
